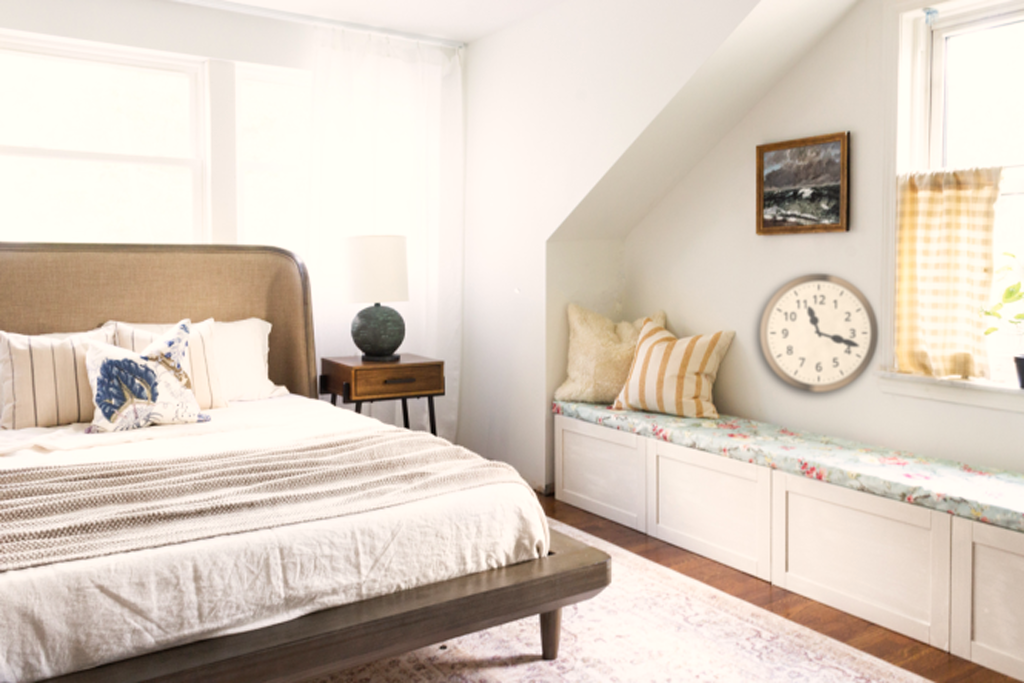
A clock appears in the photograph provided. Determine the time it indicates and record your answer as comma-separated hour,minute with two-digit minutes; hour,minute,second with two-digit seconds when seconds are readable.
11,18
